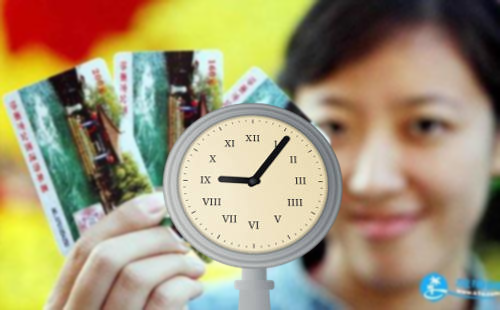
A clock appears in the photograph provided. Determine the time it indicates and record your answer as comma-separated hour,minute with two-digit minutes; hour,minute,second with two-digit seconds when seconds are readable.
9,06
